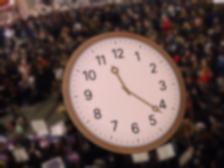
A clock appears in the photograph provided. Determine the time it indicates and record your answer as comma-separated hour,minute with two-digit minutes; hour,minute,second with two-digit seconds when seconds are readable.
11,22
